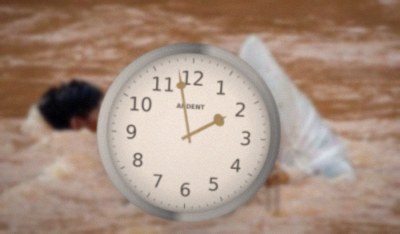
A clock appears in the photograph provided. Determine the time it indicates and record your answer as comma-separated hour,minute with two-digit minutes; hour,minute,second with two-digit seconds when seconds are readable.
1,58
